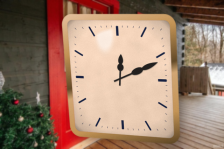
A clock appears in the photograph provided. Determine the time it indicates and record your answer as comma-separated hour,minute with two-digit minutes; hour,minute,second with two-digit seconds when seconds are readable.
12,11
